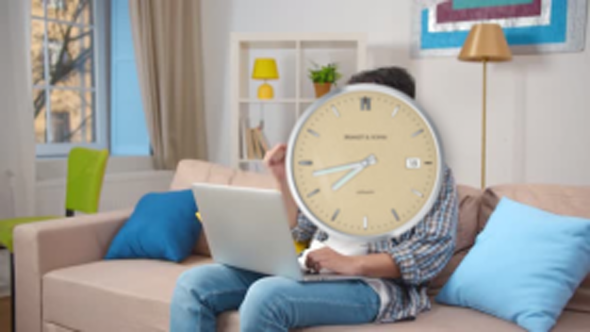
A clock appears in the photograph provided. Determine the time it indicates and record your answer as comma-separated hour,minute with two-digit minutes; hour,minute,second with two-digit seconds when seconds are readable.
7,43
